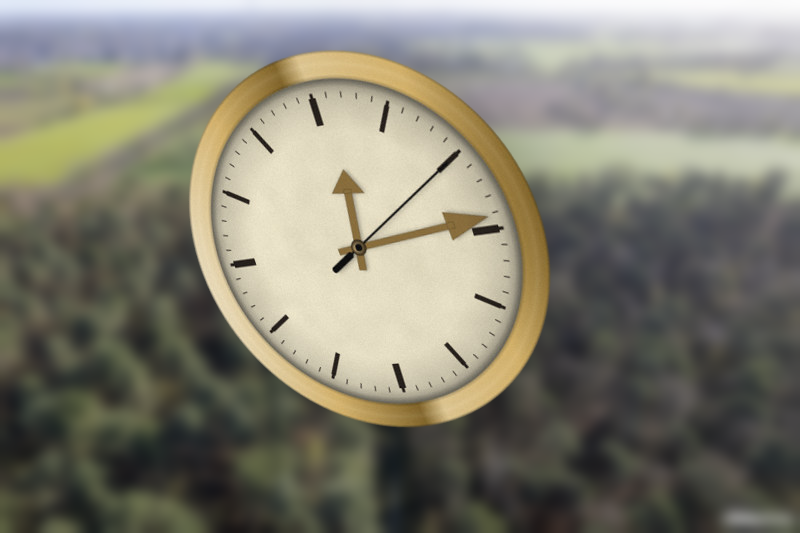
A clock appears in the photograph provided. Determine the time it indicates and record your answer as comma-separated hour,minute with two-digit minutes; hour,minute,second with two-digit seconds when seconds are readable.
12,14,10
